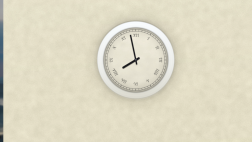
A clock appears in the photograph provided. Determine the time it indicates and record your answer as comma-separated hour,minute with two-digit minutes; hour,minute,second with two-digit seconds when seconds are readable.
7,58
